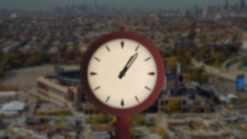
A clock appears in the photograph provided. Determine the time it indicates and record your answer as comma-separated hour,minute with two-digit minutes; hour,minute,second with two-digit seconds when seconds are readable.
1,06
